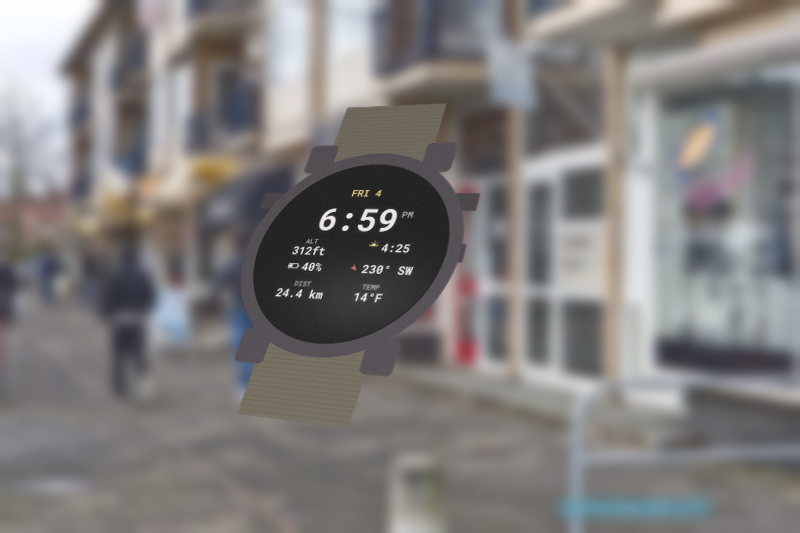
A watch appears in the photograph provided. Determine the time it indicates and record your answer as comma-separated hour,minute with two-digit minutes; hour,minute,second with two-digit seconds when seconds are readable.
6,59
